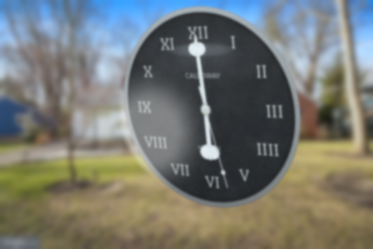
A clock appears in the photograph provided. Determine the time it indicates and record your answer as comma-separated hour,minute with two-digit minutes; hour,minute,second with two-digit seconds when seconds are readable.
5,59,28
